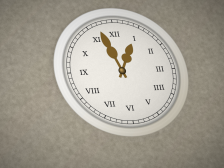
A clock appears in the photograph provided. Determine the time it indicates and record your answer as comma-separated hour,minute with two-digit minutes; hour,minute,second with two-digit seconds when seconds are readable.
12,57
